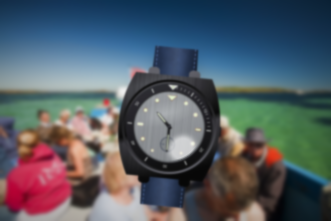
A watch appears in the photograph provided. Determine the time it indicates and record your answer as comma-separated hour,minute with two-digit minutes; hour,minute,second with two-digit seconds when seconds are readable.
10,30
